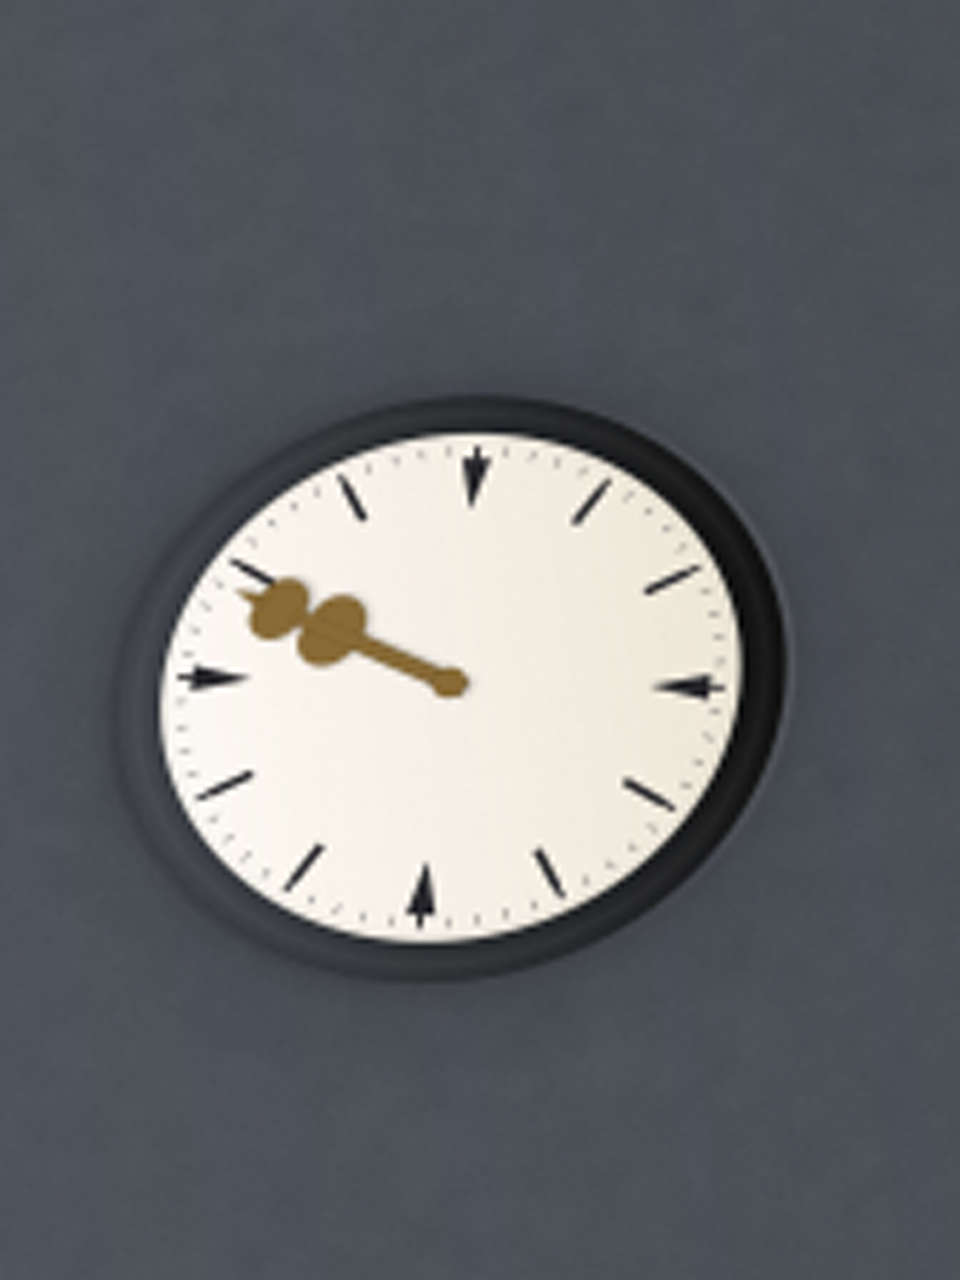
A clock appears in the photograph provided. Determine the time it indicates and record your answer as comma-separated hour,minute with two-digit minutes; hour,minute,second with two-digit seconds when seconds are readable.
9,49
